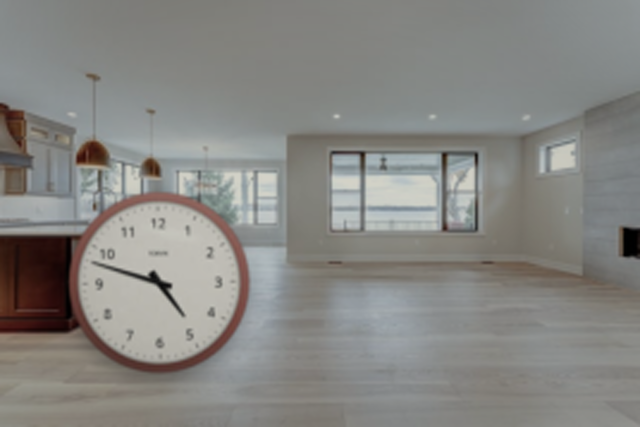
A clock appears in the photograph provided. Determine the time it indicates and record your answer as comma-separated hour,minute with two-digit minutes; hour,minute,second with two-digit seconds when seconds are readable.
4,48
